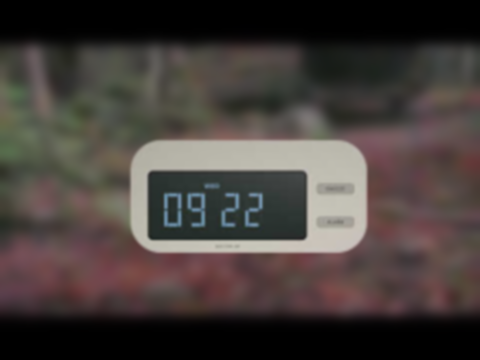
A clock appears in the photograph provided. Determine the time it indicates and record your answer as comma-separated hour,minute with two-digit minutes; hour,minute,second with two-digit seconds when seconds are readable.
9,22
